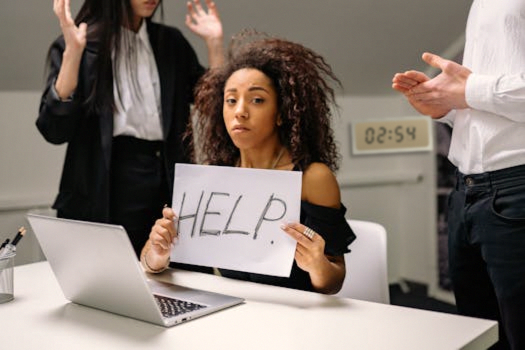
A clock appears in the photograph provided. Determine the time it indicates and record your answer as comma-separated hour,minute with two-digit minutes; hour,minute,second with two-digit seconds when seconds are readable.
2,54
